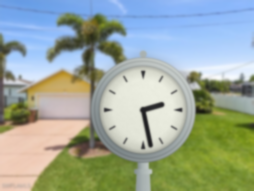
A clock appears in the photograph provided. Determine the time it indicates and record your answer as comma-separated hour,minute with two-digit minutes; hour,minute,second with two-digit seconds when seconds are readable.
2,28
